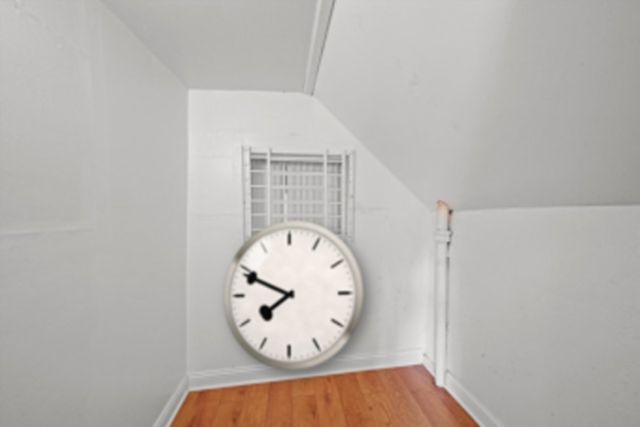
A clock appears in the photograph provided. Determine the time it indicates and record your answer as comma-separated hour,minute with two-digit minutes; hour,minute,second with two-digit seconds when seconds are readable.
7,49
